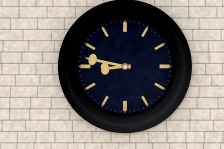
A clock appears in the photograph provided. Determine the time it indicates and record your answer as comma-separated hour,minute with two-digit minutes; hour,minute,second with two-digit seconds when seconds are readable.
8,47
